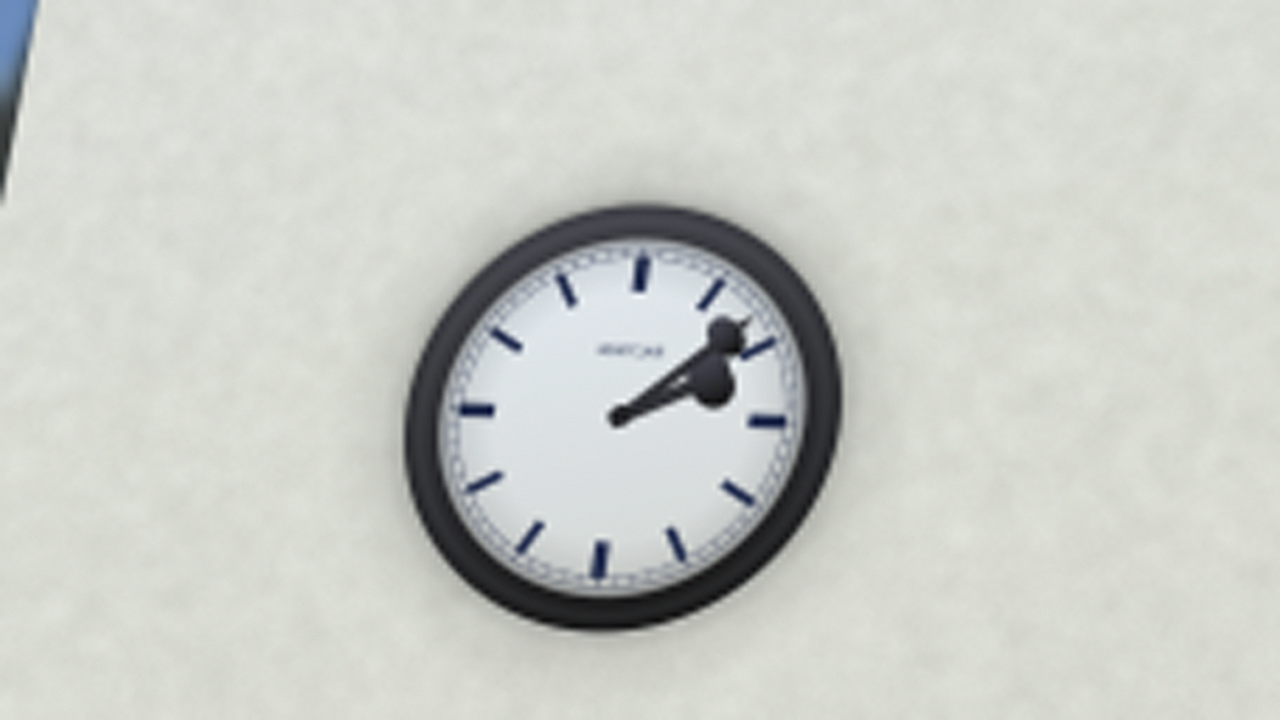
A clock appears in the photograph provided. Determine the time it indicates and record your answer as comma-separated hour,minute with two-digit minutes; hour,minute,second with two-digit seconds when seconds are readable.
2,08
